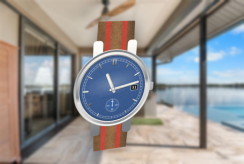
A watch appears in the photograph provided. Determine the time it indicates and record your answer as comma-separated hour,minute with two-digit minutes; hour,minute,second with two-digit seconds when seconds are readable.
11,13
